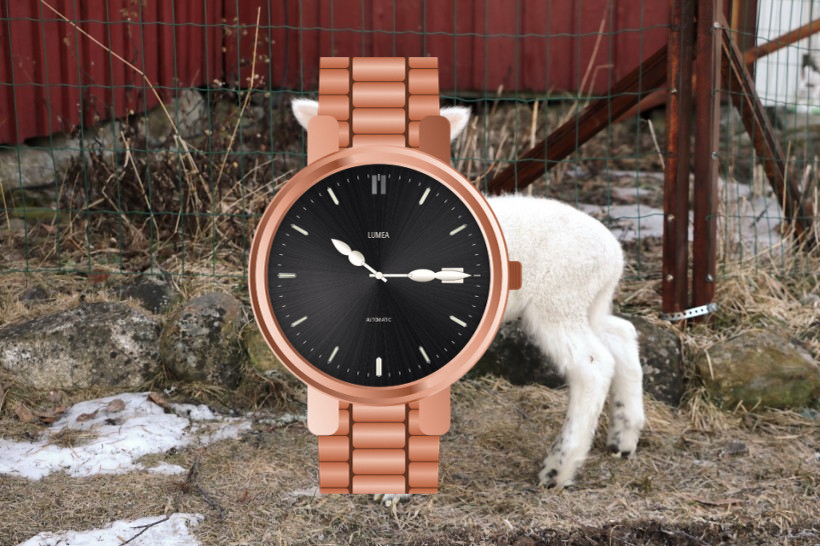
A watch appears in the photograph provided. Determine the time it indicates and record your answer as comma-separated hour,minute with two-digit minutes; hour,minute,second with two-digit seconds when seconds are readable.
10,15
